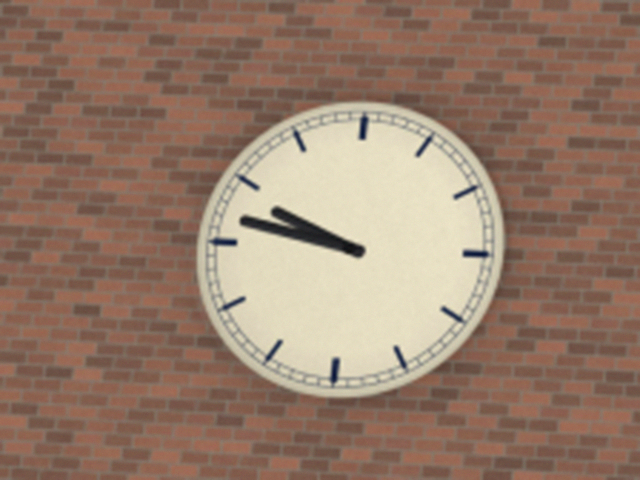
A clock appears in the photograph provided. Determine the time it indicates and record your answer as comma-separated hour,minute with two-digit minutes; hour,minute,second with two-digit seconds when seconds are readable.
9,47
